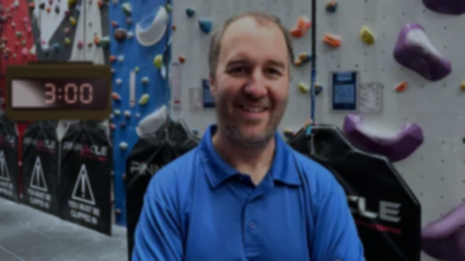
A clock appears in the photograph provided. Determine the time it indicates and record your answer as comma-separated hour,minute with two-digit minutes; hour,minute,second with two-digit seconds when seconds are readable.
3,00
